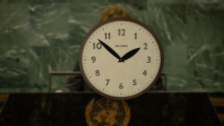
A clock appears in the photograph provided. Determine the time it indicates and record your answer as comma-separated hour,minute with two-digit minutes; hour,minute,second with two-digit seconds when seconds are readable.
1,52
